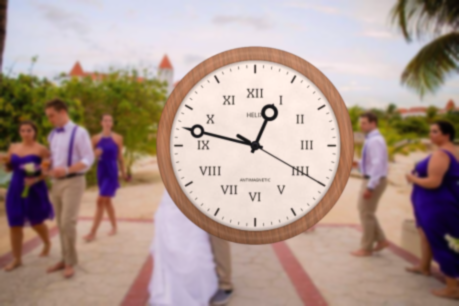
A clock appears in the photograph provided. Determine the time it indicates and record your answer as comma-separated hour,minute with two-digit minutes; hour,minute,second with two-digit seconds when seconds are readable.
12,47,20
